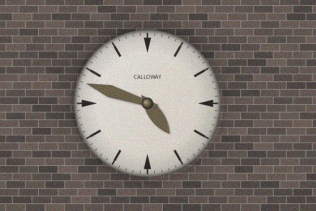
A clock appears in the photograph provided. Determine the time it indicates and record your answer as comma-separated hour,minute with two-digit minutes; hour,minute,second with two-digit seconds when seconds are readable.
4,48
